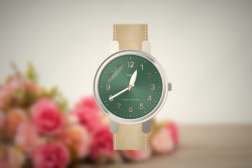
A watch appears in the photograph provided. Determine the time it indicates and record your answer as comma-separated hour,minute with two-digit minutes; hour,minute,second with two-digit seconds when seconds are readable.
12,40
